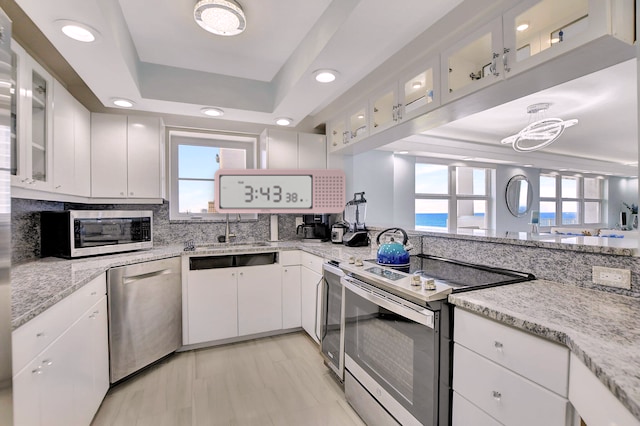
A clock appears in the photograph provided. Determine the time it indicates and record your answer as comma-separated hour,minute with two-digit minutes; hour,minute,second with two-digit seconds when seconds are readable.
3,43,38
